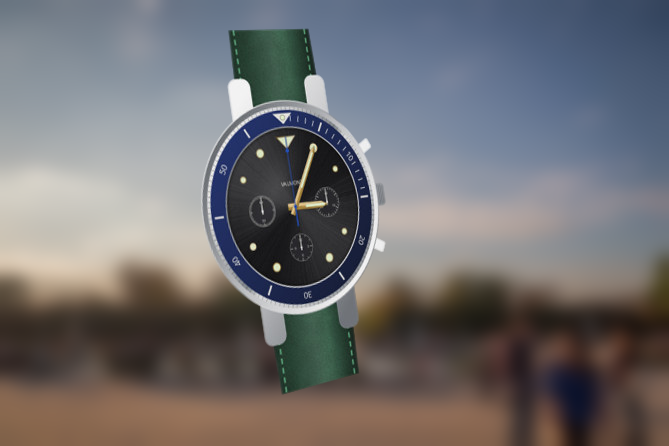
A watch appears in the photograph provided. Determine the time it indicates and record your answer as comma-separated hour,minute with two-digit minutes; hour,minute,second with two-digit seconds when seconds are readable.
3,05
